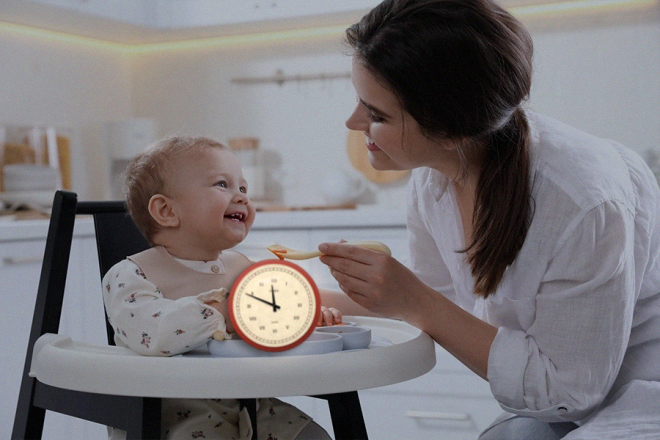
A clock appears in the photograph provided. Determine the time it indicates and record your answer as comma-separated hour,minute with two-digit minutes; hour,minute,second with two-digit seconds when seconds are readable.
11,49
